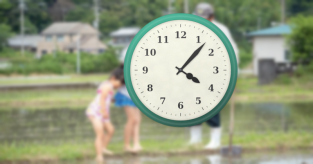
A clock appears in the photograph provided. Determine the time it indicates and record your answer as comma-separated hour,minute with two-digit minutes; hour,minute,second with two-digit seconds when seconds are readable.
4,07
